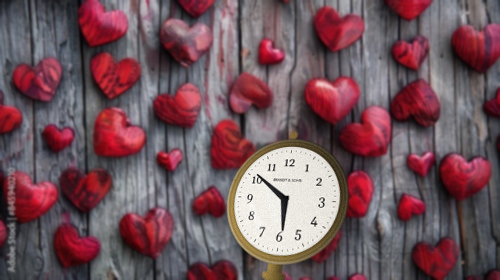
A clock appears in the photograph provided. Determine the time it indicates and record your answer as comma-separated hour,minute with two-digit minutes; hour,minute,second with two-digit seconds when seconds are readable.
5,51
